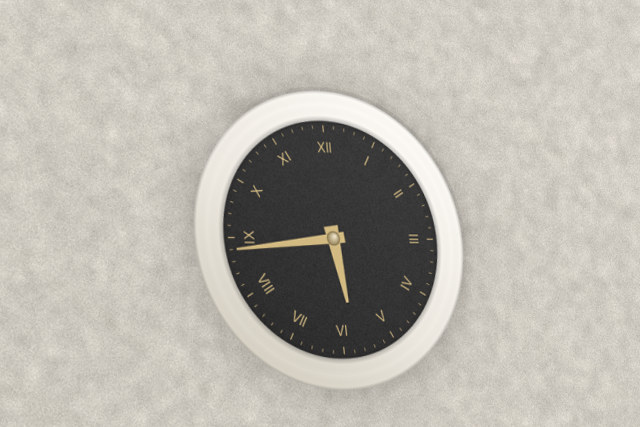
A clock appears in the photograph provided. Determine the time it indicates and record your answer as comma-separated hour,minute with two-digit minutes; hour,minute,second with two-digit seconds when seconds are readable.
5,44
